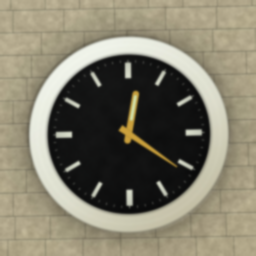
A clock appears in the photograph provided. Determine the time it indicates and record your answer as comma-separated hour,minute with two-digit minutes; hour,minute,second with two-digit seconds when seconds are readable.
12,21
